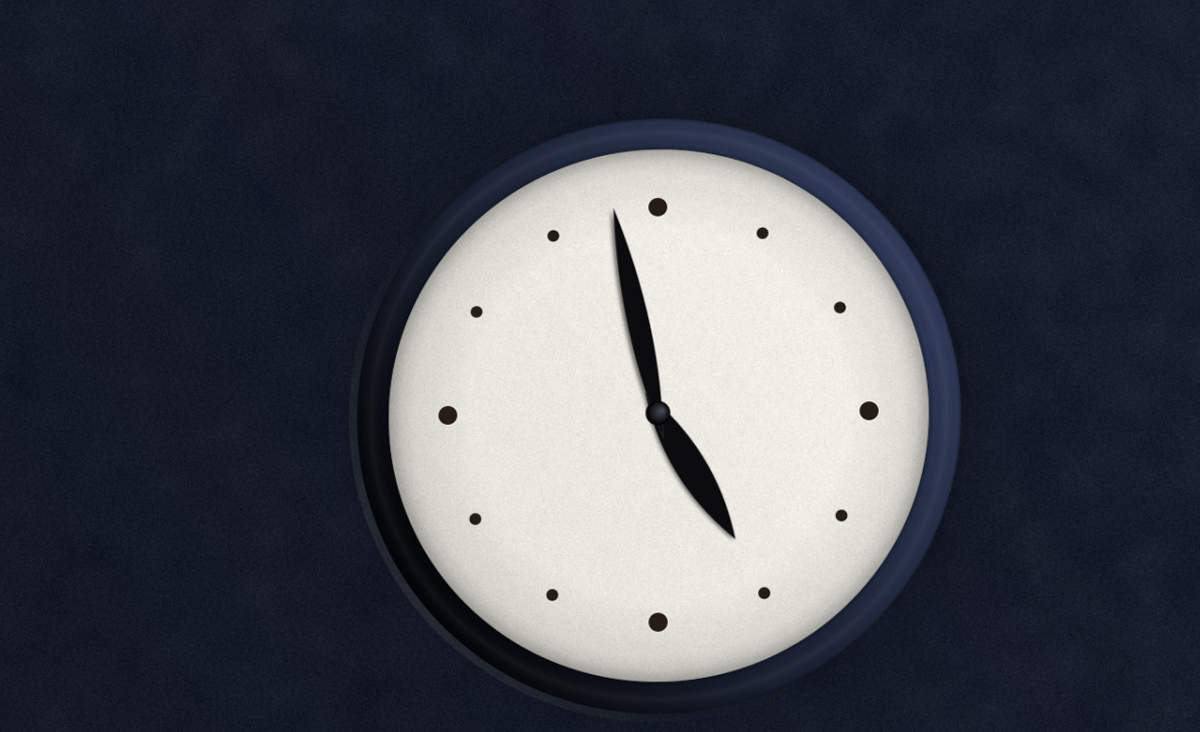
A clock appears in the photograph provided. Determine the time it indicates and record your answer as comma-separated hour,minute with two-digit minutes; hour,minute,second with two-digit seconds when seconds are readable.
4,58
